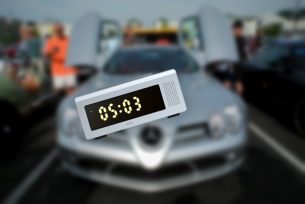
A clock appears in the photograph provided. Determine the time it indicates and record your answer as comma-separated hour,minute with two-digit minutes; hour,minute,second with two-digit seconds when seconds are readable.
5,03
